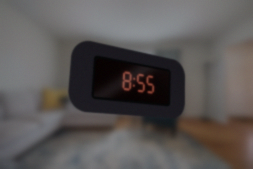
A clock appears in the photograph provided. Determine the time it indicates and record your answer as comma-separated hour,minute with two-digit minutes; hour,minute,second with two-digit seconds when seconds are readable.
8,55
